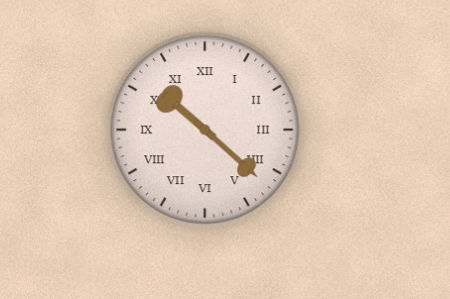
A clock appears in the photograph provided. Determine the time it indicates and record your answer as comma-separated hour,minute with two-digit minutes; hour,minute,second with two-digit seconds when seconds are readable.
10,22
